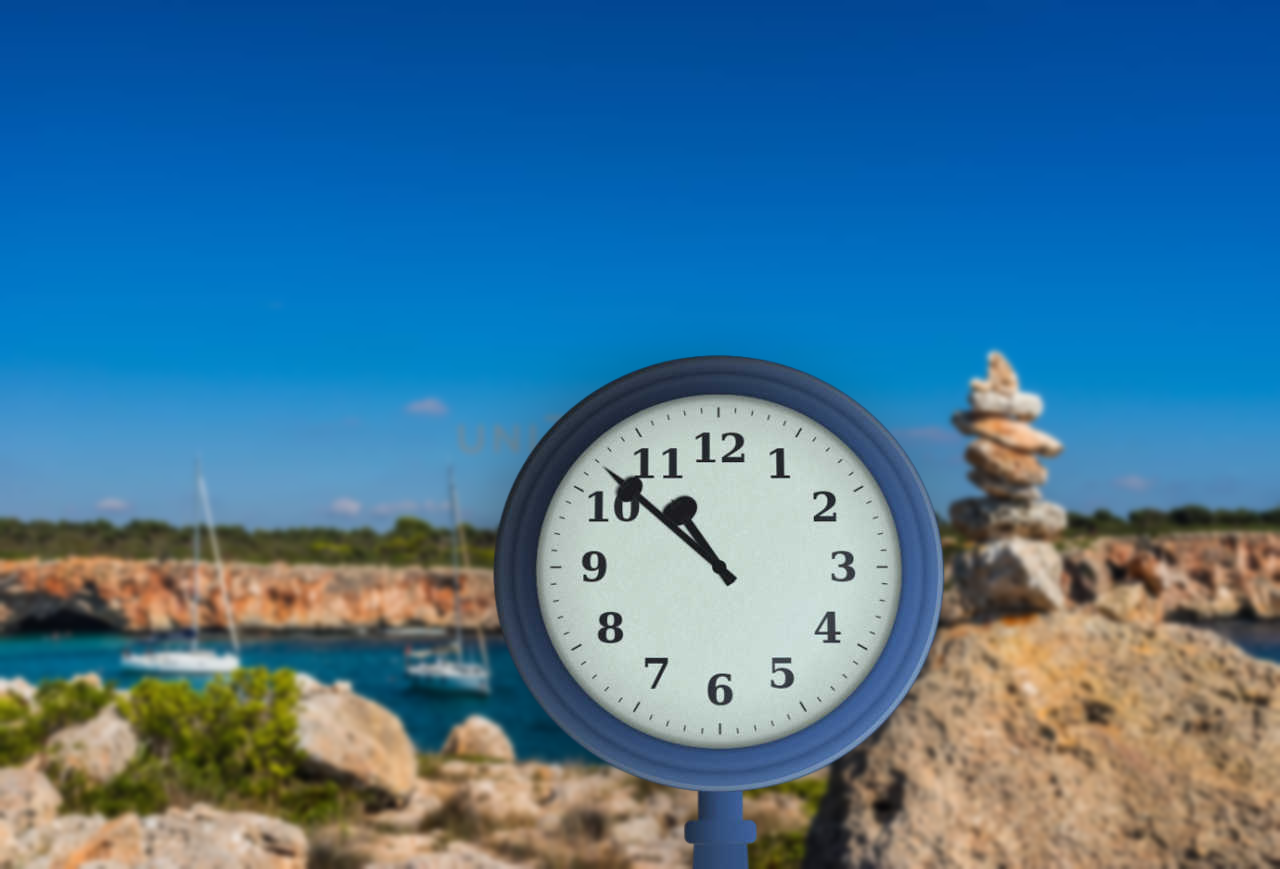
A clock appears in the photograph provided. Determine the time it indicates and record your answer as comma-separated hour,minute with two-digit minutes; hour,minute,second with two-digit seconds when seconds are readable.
10,52
